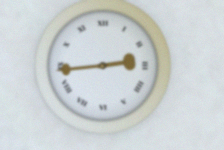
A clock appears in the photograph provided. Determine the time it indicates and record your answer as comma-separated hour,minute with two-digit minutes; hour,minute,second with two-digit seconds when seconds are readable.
2,44
